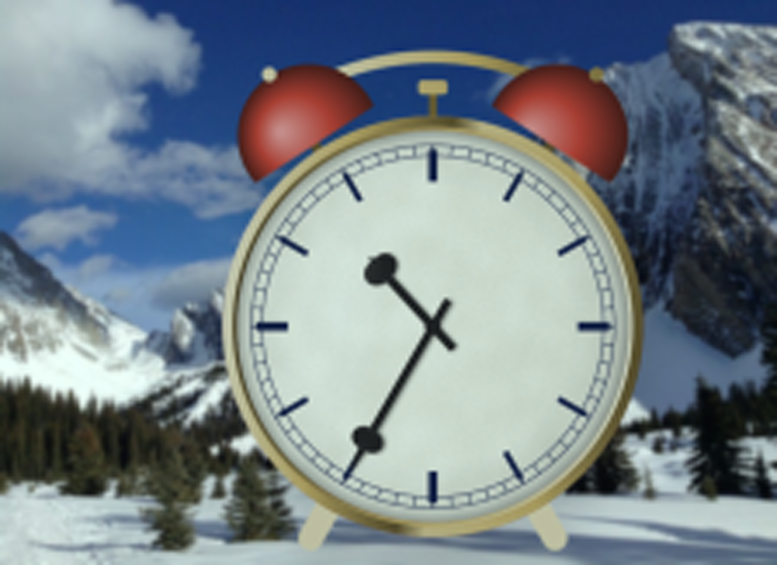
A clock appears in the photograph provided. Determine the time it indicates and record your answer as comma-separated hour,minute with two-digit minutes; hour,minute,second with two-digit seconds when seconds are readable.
10,35
